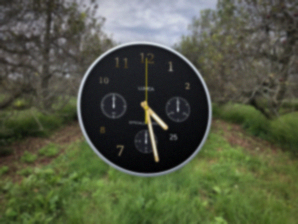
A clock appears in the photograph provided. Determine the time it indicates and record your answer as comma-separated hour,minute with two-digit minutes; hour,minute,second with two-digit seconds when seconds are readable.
4,28
